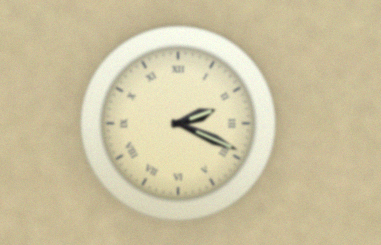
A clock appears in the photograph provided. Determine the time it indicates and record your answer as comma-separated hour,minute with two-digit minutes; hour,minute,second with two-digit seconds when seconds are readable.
2,19
